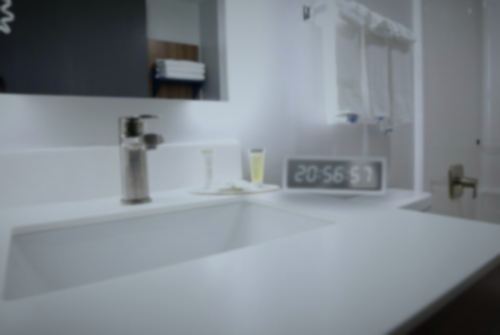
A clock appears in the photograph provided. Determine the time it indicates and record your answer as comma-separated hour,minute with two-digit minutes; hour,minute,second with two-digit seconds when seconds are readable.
20,56,57
